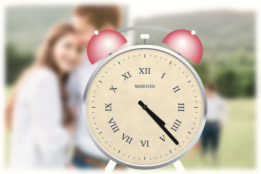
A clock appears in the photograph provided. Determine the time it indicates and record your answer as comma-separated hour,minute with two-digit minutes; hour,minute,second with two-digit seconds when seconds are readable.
4,23
